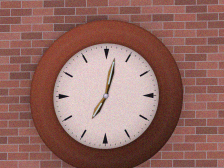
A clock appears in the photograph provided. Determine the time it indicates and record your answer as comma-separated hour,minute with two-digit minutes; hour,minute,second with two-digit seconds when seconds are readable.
7,02
